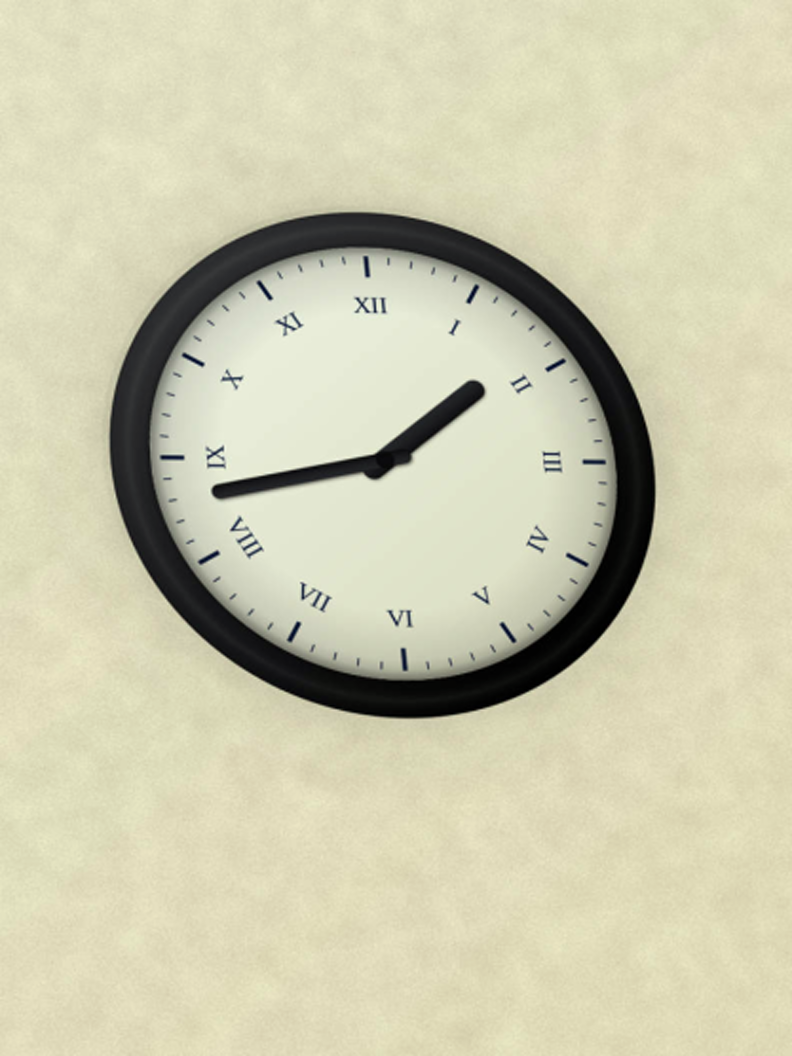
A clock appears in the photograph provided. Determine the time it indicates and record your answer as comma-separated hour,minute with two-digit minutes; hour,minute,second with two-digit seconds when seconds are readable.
1,43
